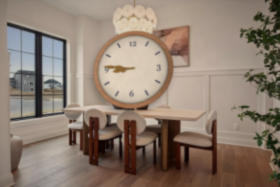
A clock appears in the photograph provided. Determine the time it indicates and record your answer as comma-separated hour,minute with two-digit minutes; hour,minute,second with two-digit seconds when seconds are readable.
8,46
